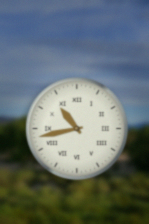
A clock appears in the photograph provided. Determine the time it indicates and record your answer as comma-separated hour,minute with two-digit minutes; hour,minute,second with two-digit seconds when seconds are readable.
10,43
